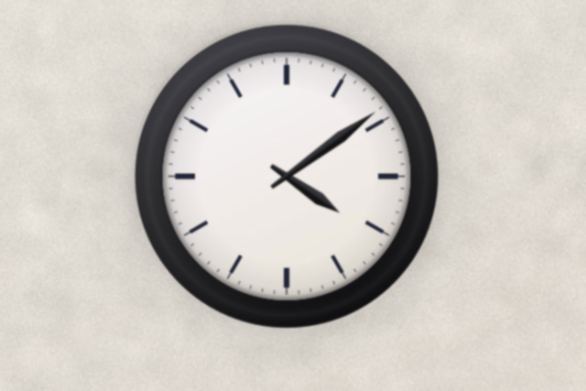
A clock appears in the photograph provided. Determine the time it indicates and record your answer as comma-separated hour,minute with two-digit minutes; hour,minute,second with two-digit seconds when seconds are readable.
4,09
